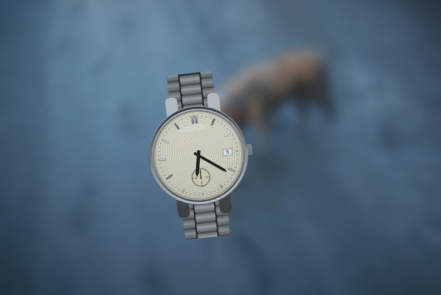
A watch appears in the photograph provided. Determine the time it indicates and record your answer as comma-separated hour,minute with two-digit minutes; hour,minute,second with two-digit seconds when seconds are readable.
6,21
